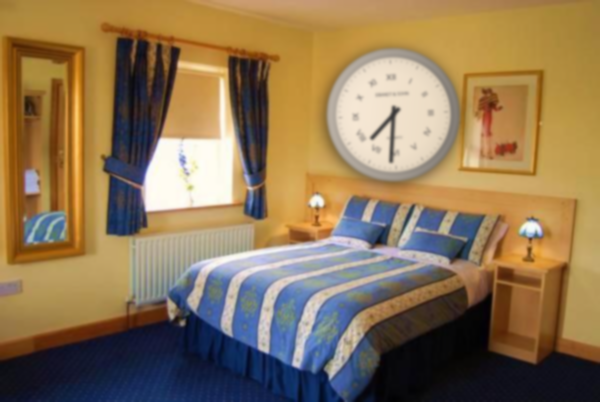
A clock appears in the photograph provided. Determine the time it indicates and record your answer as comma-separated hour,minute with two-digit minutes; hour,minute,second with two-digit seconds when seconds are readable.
7,31
